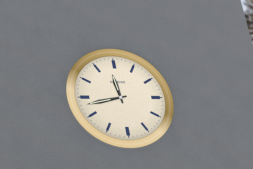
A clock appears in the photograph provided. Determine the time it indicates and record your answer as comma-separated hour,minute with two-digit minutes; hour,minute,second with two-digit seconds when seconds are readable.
11,43
